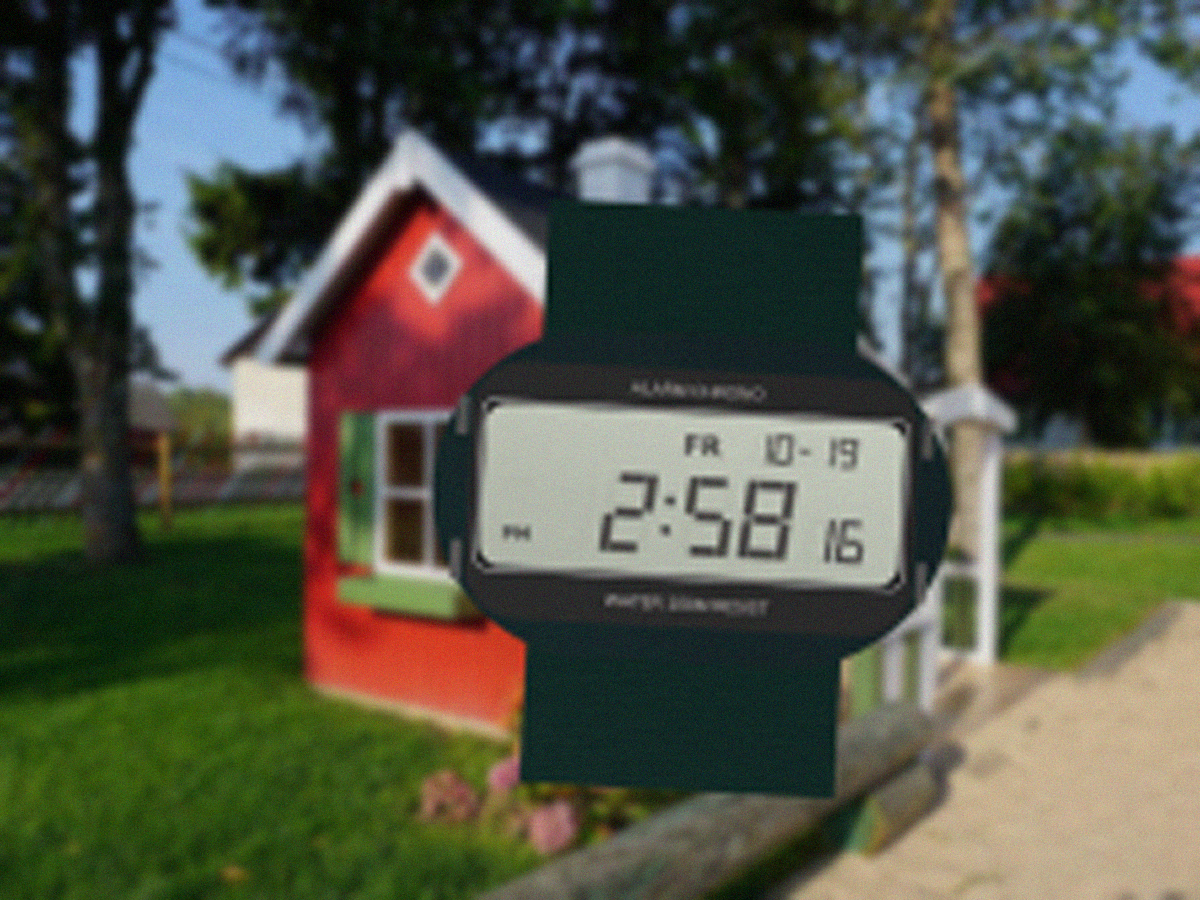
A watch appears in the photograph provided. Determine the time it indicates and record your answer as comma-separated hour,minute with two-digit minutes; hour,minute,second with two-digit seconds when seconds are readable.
2,58,16
